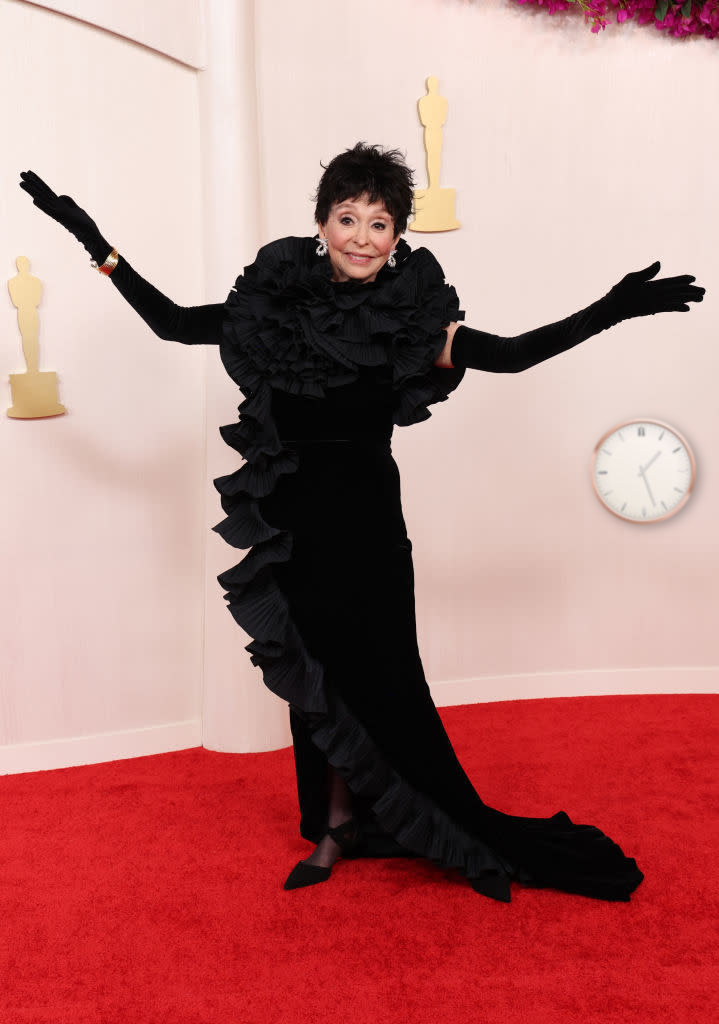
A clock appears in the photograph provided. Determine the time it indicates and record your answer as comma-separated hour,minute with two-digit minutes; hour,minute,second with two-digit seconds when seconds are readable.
1,27
